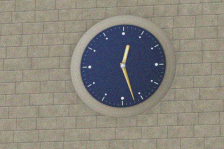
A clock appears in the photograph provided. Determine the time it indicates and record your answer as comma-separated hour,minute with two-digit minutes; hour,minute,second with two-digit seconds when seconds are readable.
12,27
